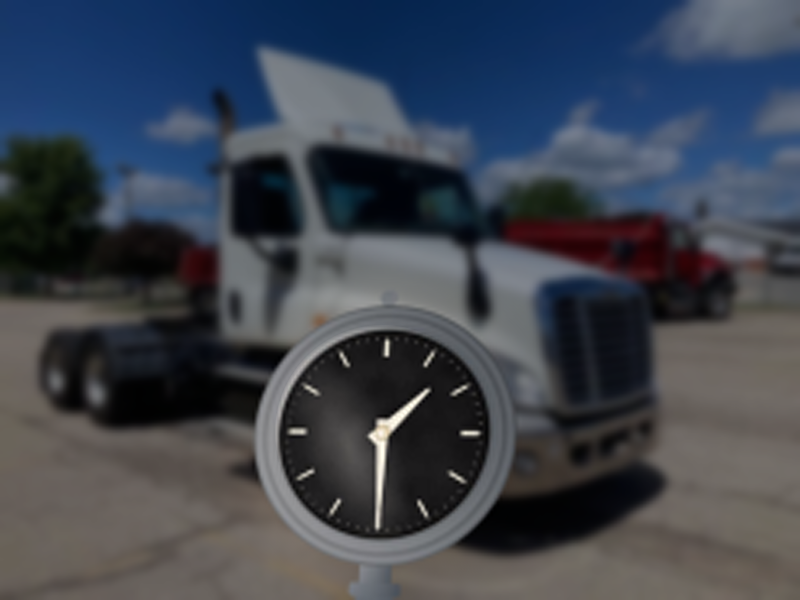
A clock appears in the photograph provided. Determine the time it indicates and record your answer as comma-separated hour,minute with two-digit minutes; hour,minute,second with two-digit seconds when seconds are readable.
1,30
